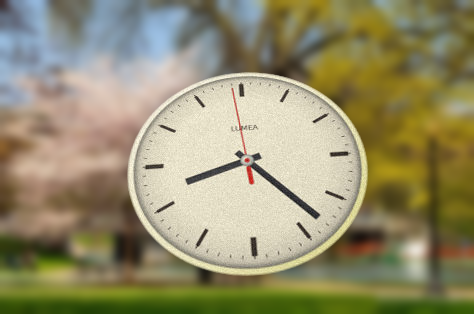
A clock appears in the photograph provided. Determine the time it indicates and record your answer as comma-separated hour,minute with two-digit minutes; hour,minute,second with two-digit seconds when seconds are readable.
8,22,59
